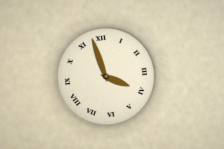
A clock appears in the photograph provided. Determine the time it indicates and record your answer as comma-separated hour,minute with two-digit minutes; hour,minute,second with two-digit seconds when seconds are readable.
3,58
